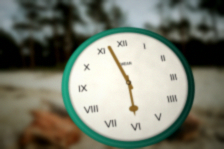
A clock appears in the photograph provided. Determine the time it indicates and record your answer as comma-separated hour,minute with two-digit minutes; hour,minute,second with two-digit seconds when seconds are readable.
5,57
